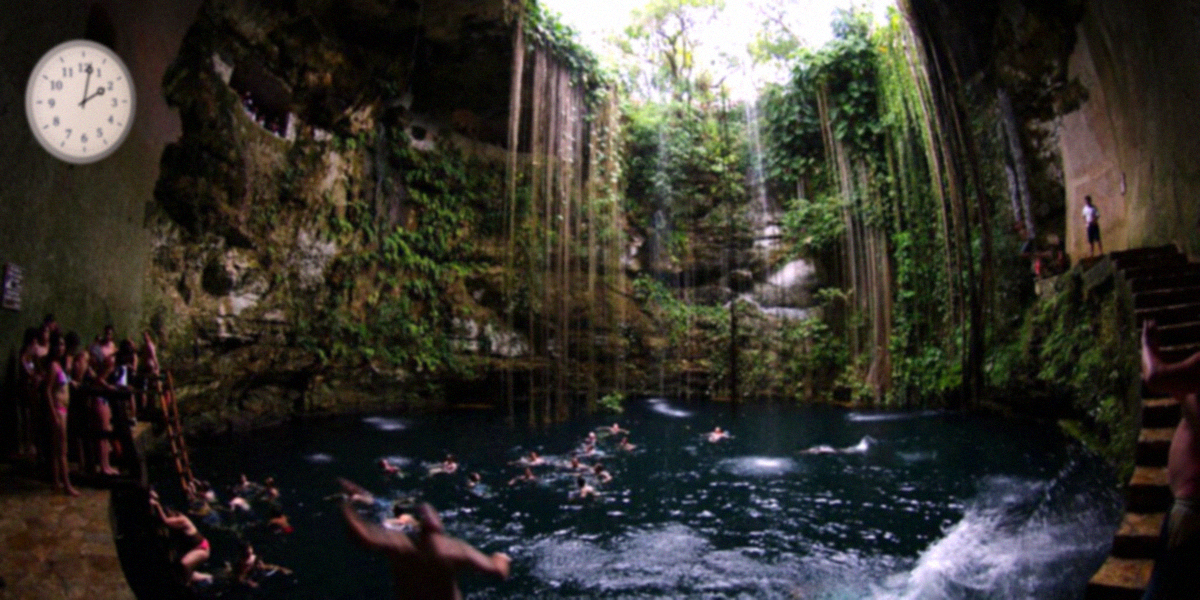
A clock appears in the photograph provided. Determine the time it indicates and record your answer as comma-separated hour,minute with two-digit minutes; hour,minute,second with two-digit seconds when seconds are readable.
2,02
